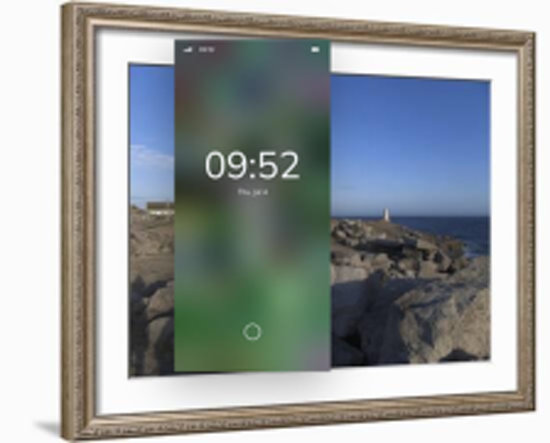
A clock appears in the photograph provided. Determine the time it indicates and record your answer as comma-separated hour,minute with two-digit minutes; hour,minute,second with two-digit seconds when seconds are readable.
9,52
